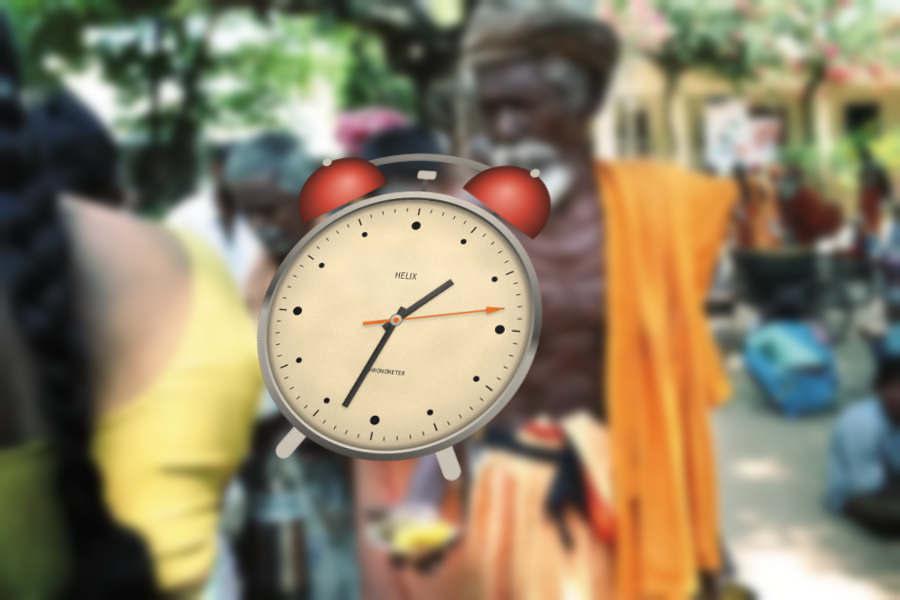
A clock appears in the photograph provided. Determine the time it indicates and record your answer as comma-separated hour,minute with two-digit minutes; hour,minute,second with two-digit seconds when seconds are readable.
1,33,13
